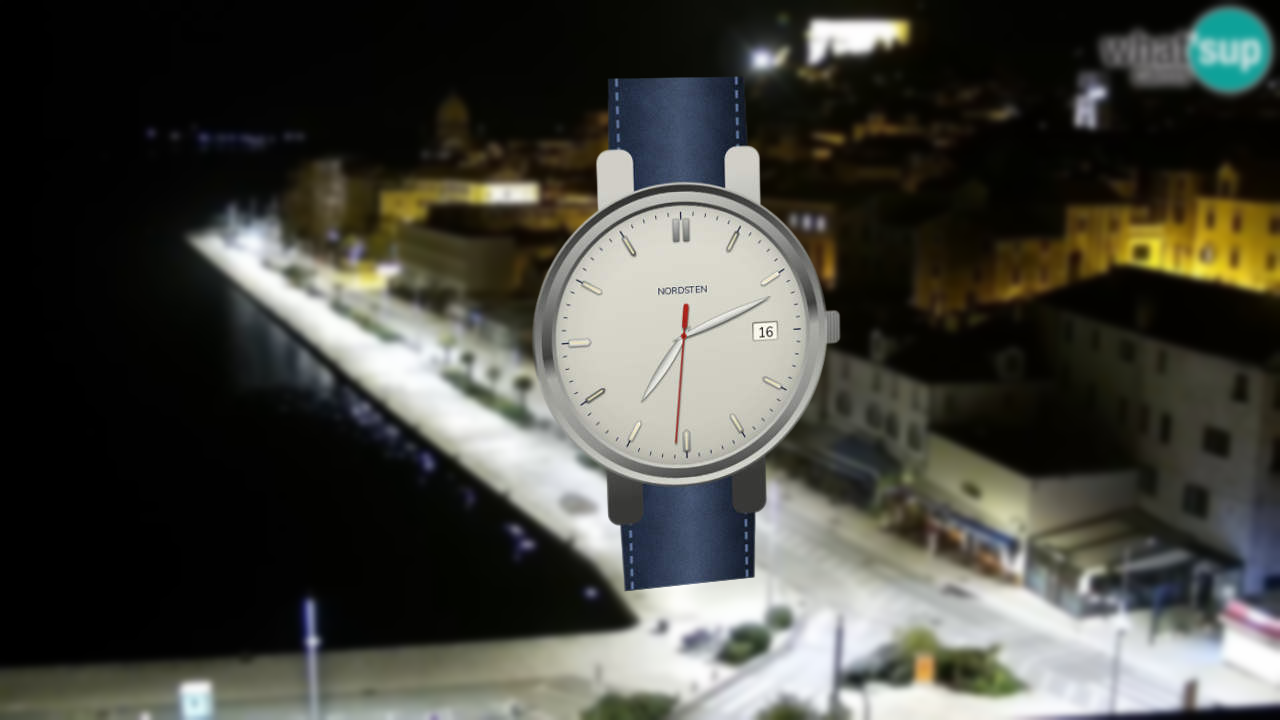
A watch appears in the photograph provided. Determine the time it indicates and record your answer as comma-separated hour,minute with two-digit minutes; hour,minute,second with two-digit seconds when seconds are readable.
7,11,31
